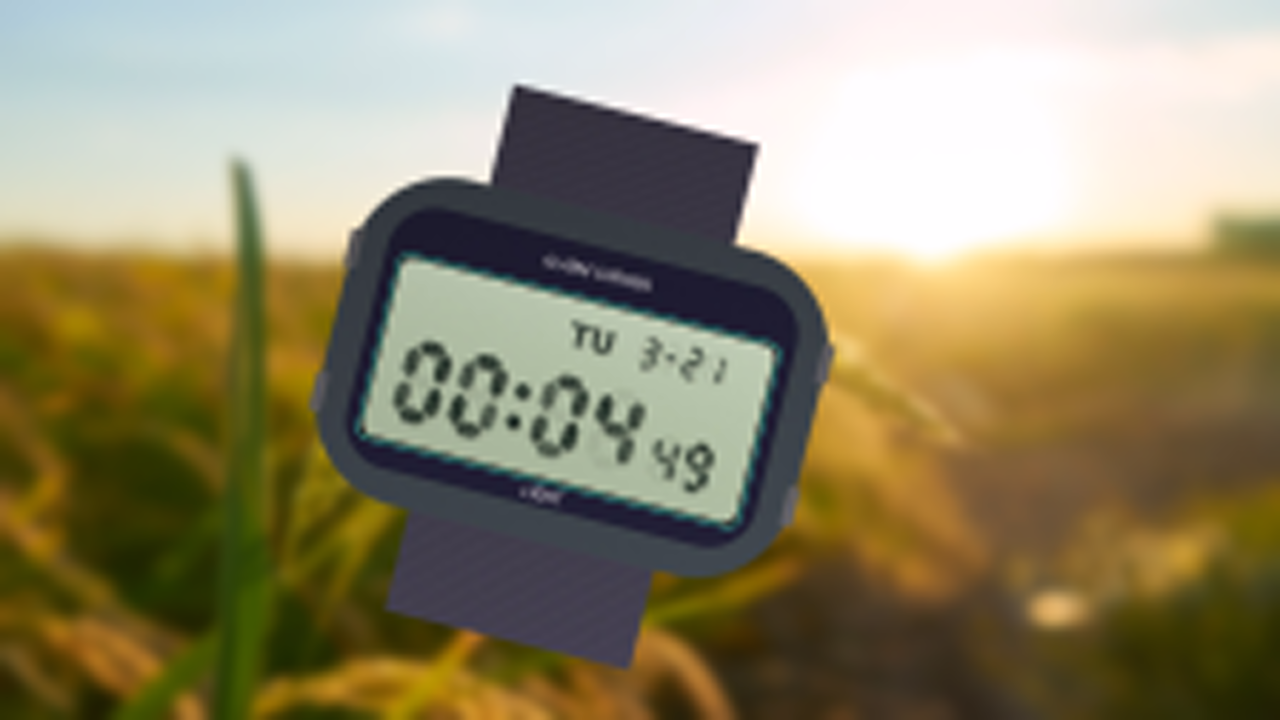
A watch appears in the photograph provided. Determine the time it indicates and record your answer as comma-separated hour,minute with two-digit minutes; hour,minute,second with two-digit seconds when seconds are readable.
0,04,49
